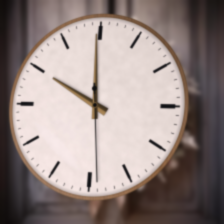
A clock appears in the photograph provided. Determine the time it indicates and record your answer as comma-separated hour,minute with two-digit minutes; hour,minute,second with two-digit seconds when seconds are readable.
9,59,29
